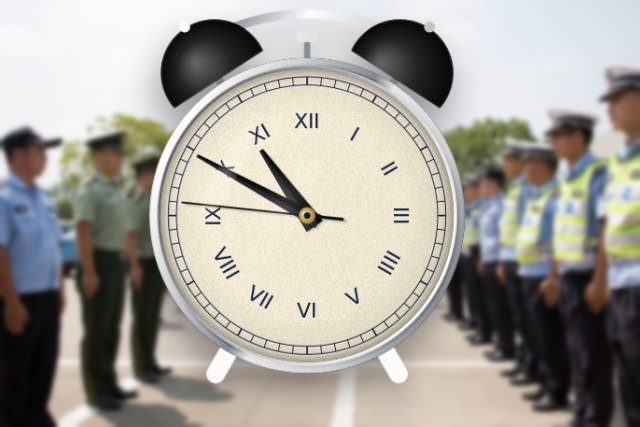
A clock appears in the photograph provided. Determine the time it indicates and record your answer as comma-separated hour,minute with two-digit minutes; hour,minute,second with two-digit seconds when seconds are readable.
10,49,46
